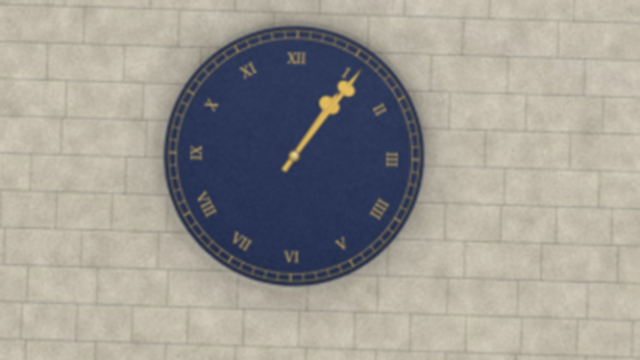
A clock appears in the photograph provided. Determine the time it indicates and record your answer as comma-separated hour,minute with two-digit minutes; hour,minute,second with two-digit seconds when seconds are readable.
1,06
